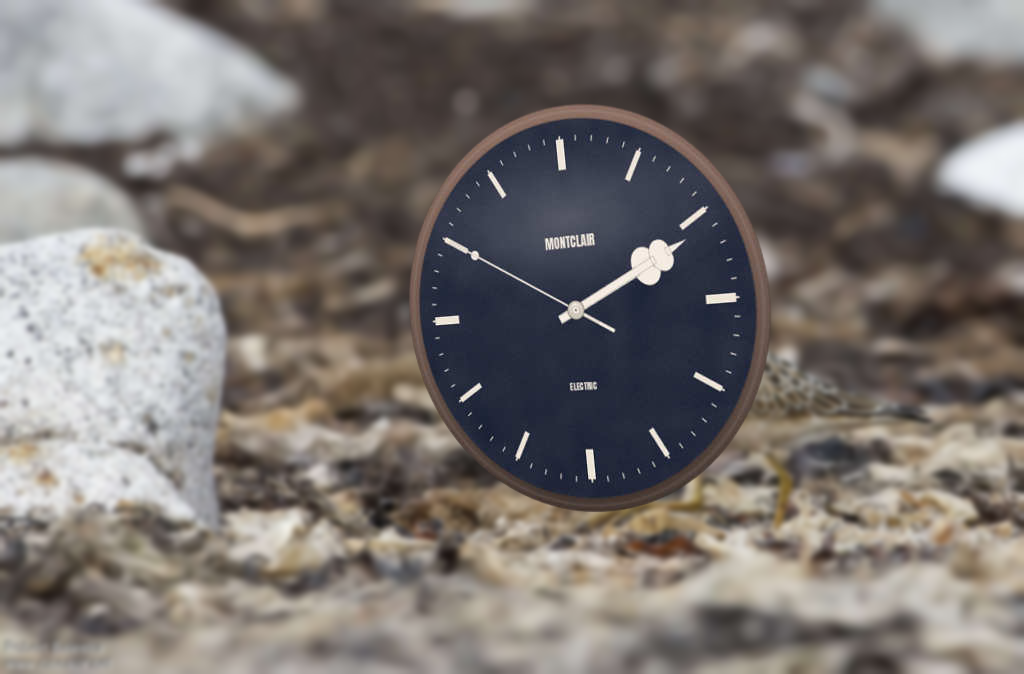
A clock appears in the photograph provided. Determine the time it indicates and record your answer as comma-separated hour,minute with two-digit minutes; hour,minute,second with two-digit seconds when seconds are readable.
2,10,50
